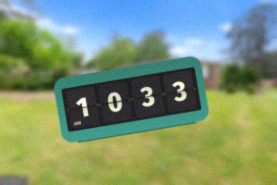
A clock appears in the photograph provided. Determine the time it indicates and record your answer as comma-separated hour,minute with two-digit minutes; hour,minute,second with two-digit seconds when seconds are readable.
10,33
